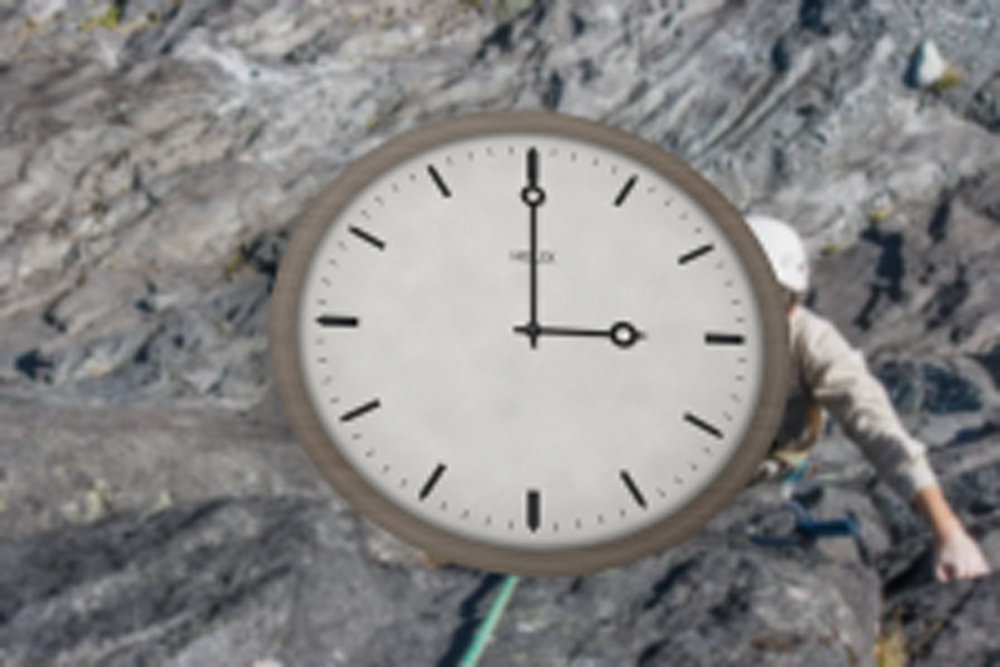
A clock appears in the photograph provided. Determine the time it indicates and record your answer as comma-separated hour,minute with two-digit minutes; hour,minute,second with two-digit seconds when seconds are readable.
3,00
